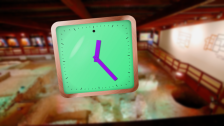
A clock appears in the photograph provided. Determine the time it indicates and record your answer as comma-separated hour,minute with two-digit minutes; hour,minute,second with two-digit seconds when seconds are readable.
12,24
